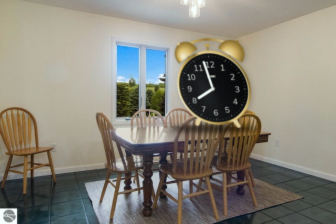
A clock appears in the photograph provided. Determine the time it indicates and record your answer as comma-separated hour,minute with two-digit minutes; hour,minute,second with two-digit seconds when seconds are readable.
7,58
